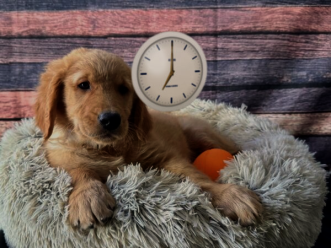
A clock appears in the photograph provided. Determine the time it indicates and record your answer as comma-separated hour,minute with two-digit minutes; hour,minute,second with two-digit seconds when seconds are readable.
7,00
